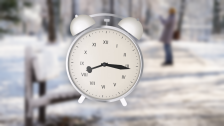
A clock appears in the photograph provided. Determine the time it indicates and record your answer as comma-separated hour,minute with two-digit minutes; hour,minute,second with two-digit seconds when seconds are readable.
8,16
